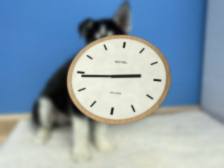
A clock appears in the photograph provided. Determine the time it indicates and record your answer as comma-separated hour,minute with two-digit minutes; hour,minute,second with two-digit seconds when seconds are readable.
2,44
